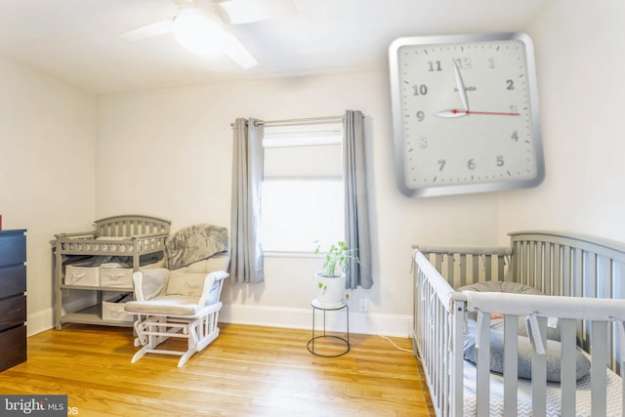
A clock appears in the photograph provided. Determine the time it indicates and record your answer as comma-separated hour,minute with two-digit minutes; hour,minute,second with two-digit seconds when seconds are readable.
8,58,16
